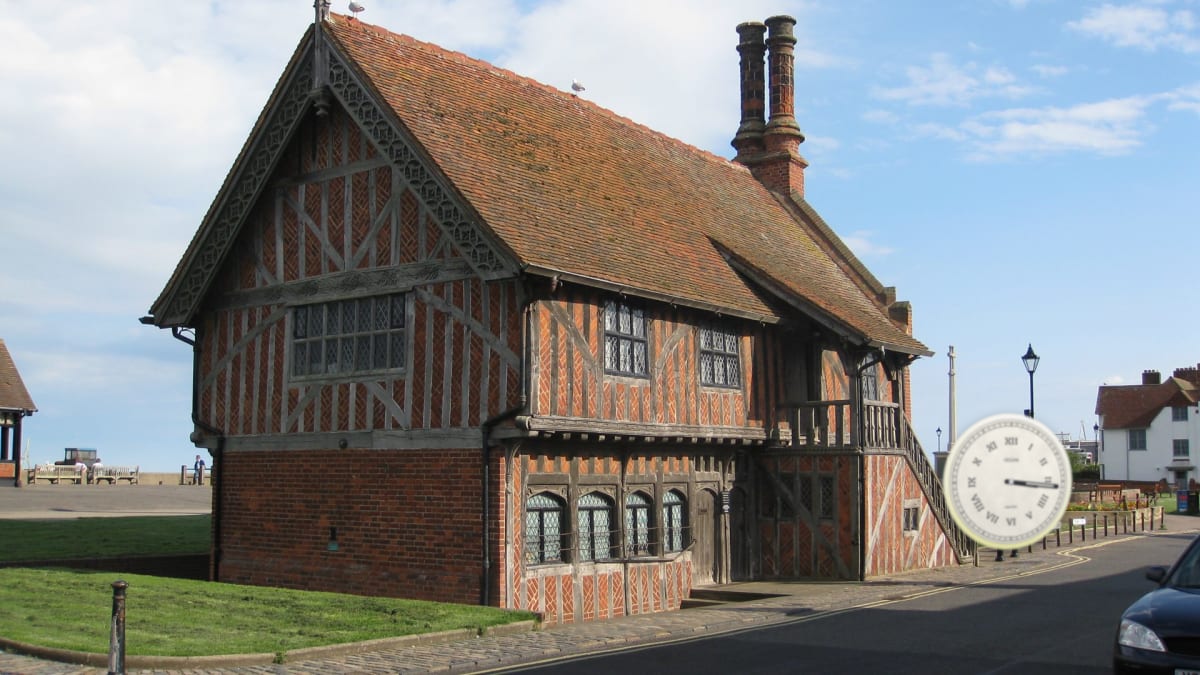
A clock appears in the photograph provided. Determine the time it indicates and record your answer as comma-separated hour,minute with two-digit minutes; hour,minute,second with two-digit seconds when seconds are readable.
3,16
